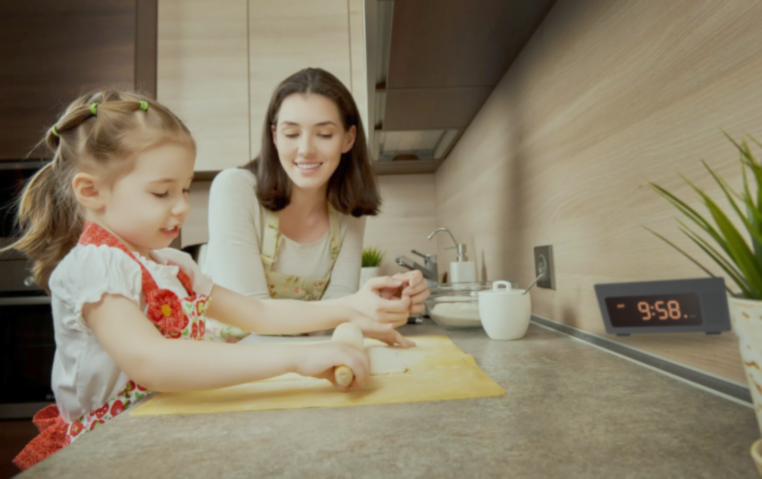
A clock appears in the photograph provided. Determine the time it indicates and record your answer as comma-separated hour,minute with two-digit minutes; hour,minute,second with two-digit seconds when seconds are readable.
9,58
